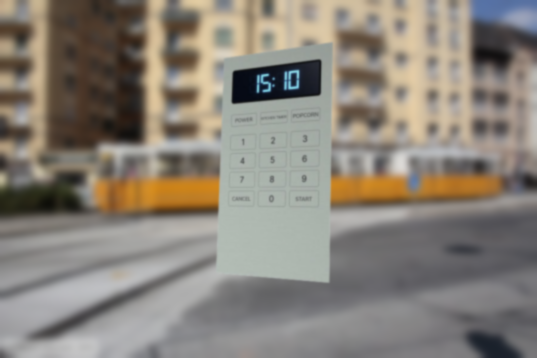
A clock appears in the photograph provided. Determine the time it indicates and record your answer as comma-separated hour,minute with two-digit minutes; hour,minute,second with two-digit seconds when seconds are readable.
15,10
